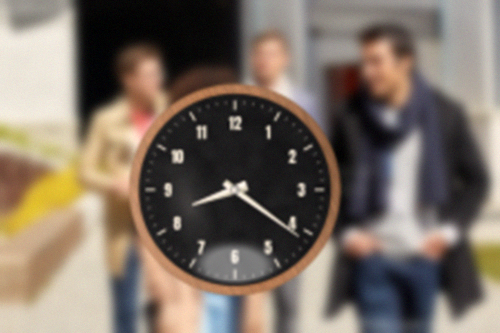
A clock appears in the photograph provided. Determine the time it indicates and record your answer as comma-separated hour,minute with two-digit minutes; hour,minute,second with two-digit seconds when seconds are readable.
8,21
